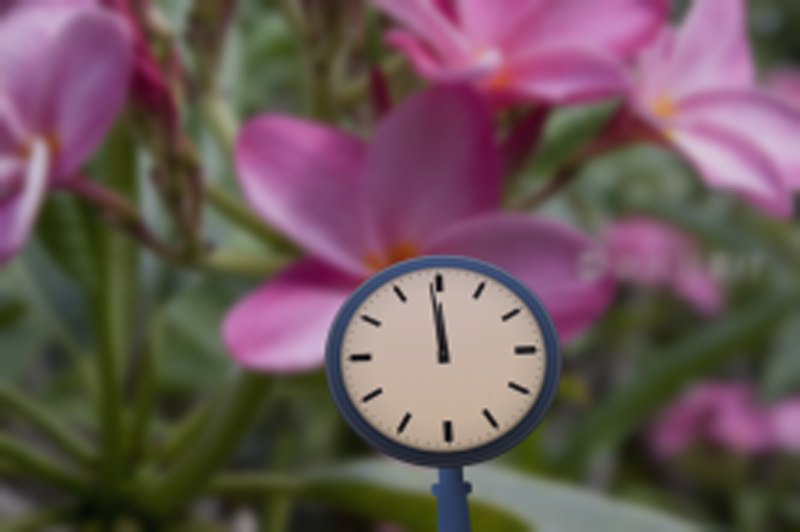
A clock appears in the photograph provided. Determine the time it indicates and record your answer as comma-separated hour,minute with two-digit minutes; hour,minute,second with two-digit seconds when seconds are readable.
11,59
